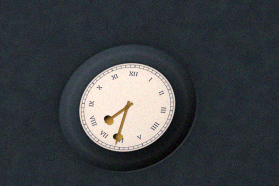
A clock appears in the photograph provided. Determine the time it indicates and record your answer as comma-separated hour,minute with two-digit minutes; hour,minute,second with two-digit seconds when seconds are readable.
7,31
